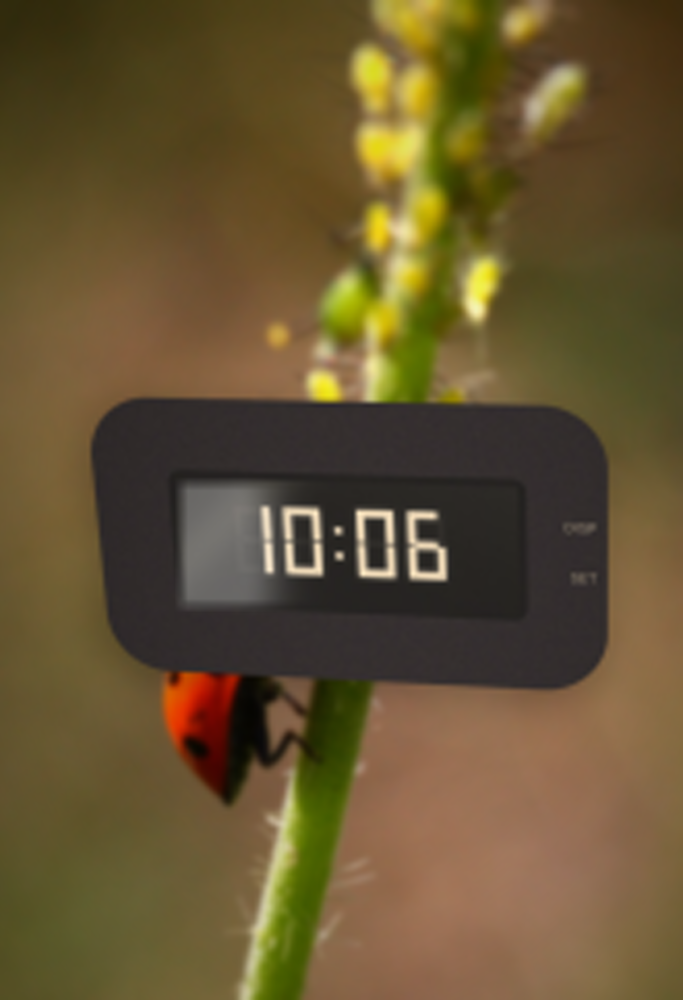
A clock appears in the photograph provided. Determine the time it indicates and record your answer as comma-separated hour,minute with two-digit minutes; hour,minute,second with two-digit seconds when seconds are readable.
10,06
